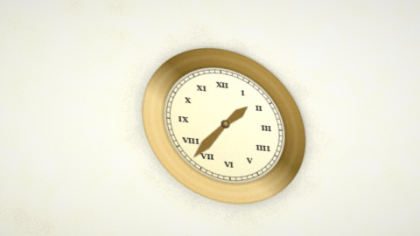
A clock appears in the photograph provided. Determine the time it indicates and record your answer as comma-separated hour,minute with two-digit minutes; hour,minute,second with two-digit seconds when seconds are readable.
1,37
